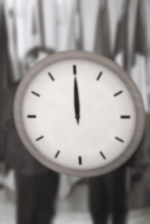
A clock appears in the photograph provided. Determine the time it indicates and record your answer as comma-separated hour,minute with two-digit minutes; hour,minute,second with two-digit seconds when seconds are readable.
12,00
